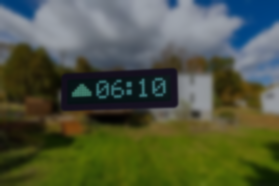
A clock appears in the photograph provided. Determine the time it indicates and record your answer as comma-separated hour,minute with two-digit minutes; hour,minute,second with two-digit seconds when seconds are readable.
6,10
